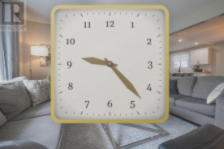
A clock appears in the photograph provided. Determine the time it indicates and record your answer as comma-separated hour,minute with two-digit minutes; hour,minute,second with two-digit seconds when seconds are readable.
9,23
